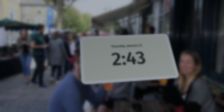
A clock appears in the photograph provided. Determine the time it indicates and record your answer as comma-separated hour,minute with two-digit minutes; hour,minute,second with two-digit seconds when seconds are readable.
2,43
